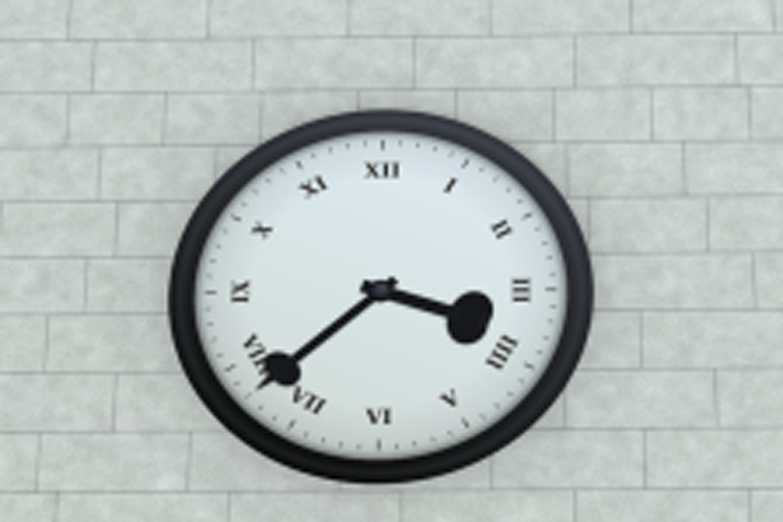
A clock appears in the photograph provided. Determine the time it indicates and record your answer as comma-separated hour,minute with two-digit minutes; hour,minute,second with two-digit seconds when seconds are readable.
3,38
